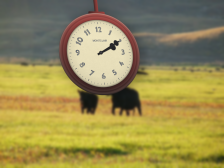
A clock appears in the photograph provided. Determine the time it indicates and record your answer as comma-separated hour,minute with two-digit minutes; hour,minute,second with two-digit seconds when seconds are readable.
2,10
